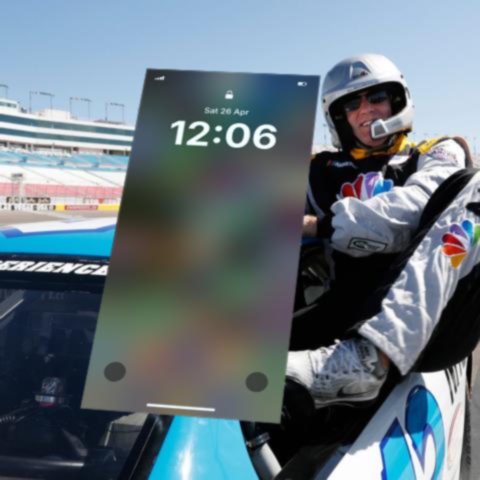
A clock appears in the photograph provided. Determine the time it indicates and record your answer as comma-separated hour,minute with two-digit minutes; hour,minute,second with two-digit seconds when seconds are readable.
12,06
